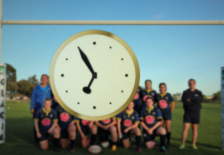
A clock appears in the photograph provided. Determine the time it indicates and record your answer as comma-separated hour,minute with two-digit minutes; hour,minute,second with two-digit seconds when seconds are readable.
6,55
